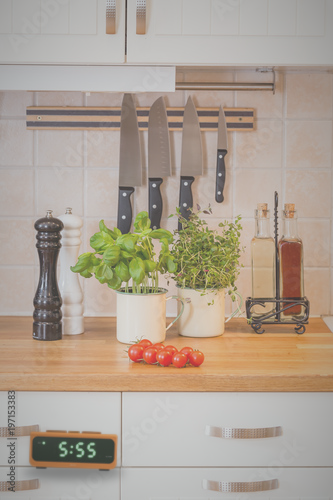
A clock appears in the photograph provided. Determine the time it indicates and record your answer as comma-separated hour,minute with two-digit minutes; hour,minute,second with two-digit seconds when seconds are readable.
5,55
